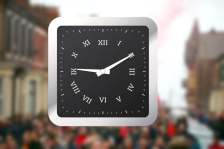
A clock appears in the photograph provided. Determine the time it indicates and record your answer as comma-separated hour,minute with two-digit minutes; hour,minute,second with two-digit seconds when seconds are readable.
9,10
